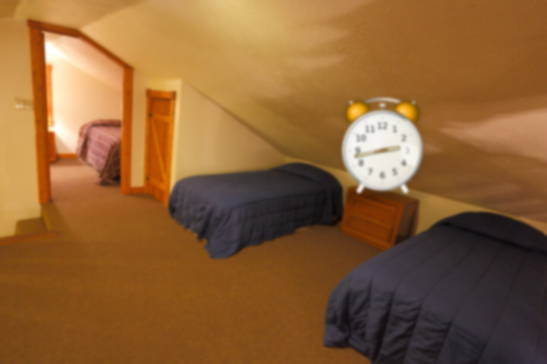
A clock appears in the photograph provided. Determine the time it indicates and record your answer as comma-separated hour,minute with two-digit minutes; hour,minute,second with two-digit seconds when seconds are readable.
2,43
